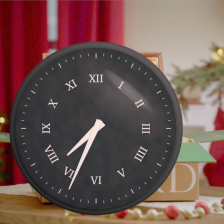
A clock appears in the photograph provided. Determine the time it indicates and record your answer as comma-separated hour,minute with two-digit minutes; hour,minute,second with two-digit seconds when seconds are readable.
7,34
